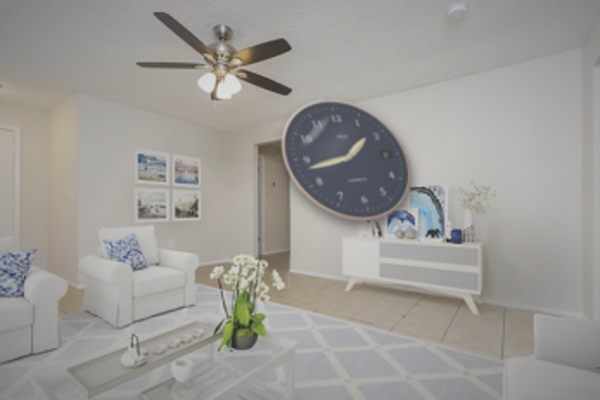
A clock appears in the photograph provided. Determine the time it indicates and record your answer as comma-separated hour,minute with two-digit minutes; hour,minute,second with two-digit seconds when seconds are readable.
1,43
